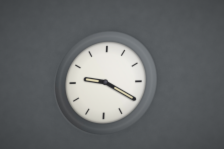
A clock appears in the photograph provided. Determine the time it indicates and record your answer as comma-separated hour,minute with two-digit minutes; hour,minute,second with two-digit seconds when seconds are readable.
9,20
